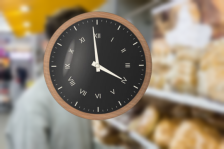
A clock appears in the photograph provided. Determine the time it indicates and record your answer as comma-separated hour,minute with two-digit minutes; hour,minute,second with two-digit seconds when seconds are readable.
3,59
